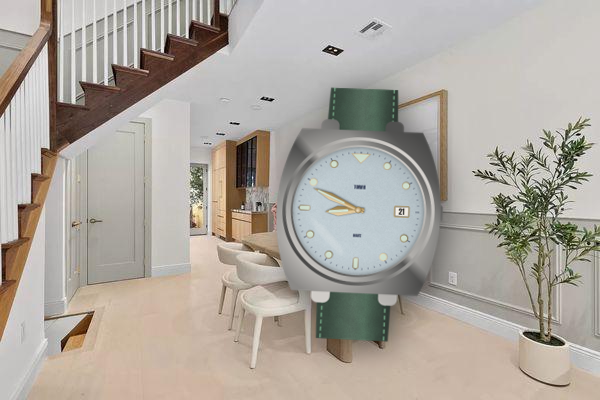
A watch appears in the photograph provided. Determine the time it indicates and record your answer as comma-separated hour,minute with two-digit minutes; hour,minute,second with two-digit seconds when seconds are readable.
8,49
